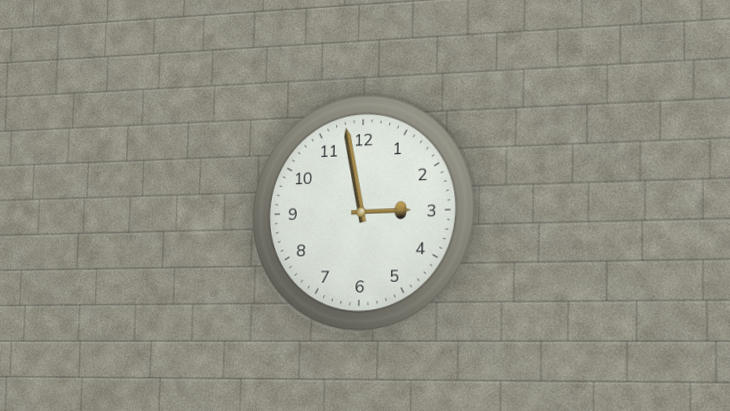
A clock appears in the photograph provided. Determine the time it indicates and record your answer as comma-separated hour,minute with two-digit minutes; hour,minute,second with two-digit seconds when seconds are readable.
2,58
